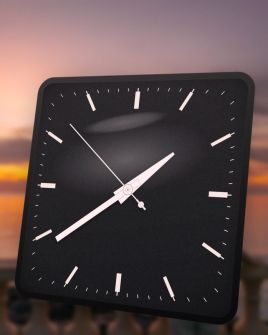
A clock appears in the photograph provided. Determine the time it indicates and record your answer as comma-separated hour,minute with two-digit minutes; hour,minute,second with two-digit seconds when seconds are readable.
1,38,52
